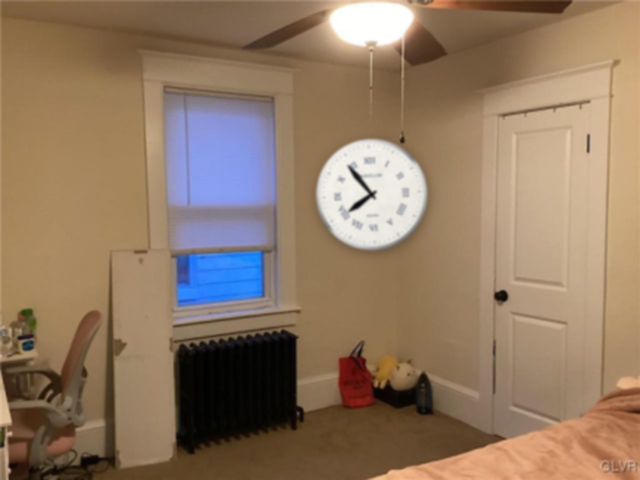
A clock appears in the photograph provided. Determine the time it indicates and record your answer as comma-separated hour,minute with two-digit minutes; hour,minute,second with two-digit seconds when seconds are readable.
7,54
